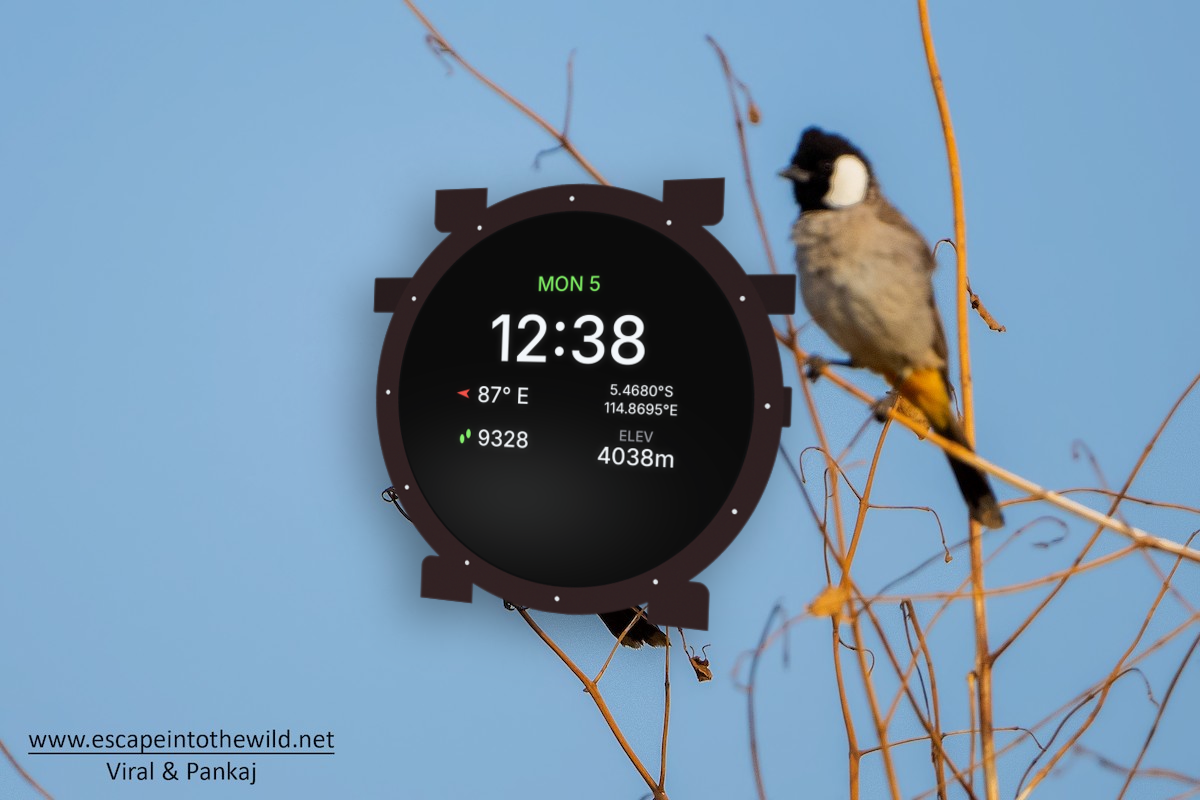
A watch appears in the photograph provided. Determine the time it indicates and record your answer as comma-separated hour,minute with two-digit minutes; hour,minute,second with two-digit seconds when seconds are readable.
12,38
